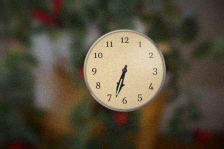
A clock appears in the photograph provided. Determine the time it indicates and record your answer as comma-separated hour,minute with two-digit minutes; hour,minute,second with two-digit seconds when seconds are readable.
6,33
